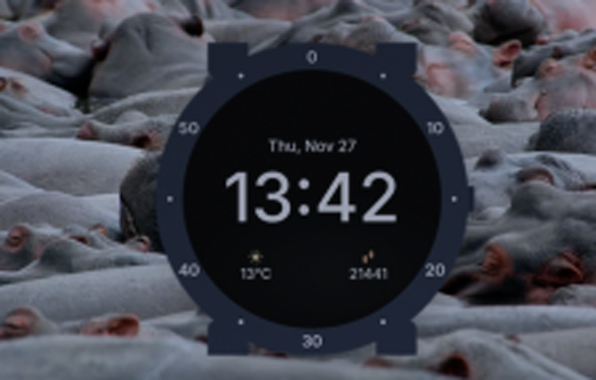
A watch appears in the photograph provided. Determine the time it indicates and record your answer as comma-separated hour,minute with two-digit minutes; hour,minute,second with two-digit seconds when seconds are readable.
13,42
